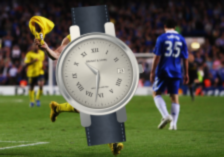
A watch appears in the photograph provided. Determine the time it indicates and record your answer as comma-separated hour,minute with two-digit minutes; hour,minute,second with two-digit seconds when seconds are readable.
10,32
